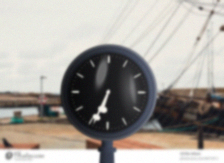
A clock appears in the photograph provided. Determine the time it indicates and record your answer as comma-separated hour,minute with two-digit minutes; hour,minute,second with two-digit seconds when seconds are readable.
6,34
